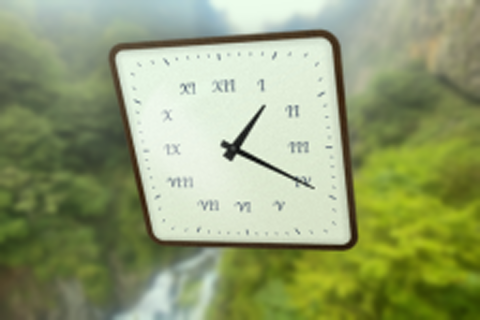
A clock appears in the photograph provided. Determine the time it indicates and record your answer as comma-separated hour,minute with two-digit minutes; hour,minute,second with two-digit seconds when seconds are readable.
1,20
